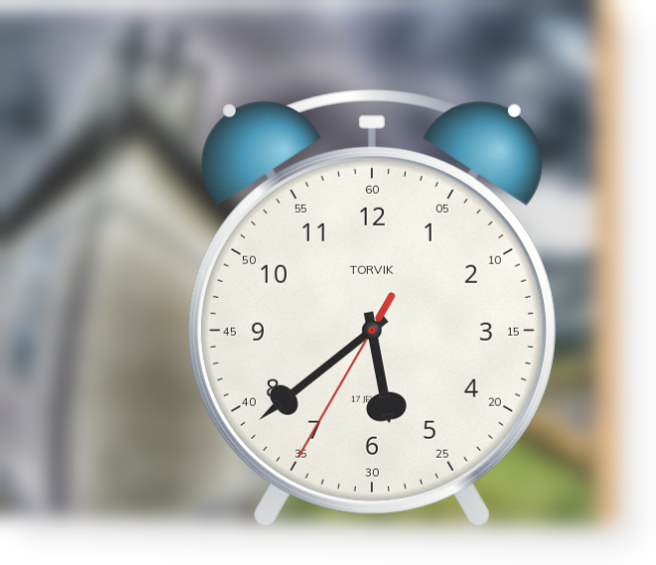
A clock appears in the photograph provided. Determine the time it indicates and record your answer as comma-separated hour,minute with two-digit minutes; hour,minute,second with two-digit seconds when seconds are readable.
5,38,35
